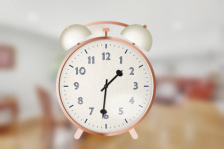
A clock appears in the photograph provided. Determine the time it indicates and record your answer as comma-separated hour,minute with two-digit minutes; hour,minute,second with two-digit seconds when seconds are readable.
1,31
